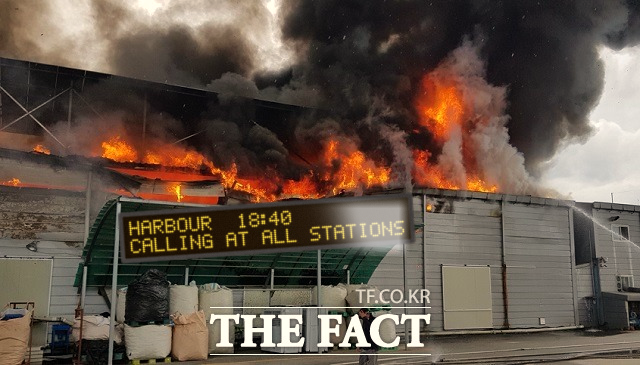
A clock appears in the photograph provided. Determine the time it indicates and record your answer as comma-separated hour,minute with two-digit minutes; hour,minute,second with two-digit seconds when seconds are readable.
18,40
